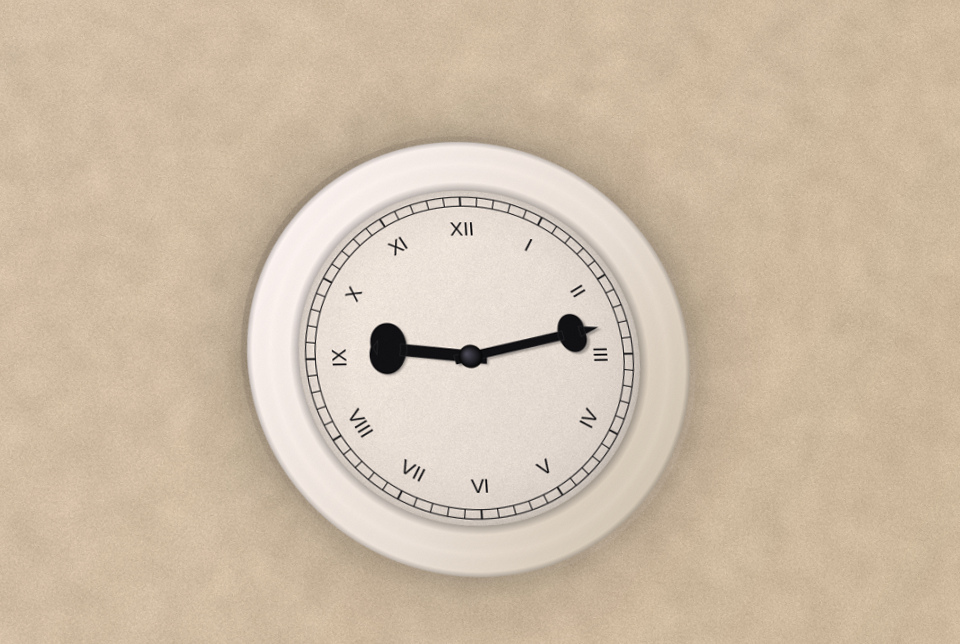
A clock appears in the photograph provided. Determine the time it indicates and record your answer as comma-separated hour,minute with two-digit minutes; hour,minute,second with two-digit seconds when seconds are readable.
9,13
